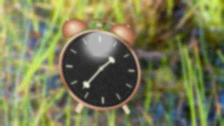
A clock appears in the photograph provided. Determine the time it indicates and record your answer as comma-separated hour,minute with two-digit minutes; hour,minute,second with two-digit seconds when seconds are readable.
1,37
